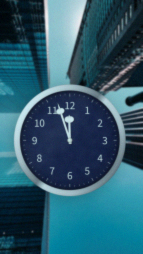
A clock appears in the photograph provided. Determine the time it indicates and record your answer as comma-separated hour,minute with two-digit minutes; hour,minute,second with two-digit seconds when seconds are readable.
11,57
